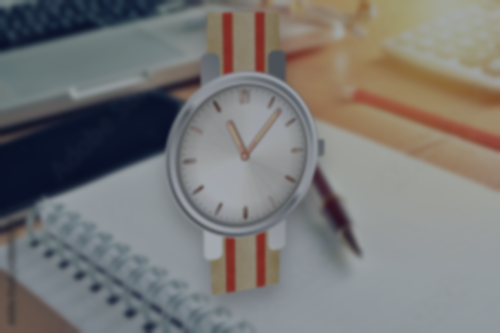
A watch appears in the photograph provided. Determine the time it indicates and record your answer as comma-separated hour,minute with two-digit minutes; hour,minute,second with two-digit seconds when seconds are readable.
11,07
